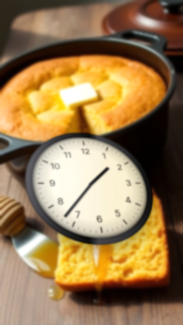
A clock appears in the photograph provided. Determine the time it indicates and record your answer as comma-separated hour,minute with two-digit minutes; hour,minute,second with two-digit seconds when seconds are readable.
1,37
